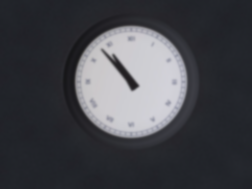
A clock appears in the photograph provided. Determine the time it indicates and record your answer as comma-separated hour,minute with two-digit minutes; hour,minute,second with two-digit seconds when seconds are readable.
10,53
